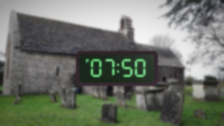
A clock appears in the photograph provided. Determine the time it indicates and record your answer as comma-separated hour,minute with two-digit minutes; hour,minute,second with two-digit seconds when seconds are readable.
7,50
